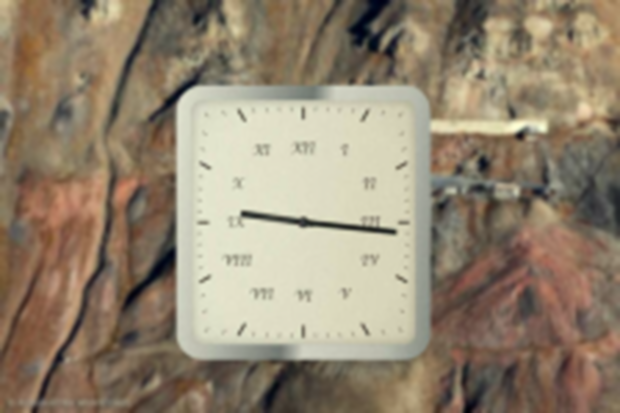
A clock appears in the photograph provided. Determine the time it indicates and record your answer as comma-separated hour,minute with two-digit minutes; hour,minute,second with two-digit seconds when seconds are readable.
9,16
